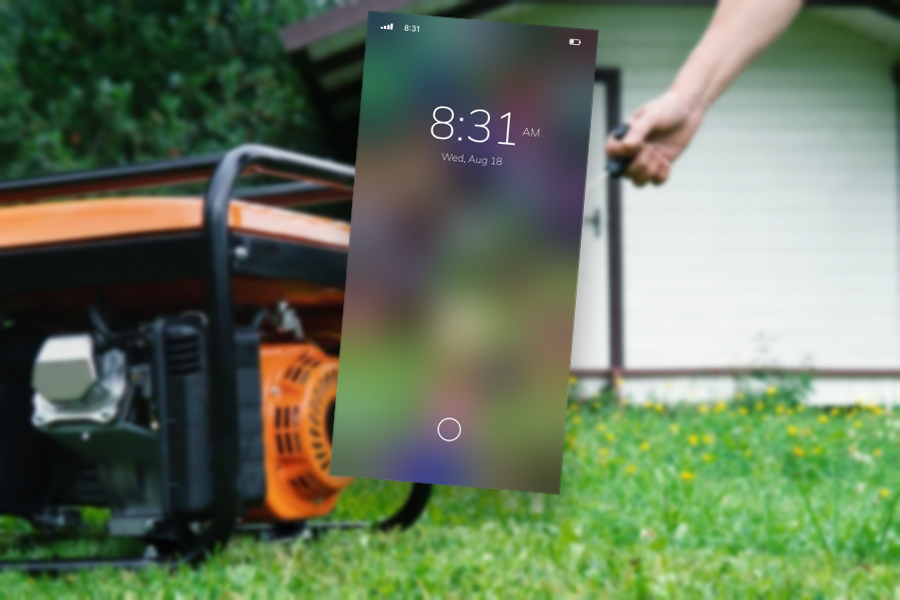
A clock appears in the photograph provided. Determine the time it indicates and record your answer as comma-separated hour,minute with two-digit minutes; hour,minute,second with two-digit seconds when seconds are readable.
8,31
